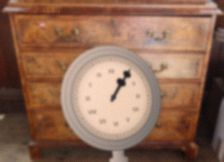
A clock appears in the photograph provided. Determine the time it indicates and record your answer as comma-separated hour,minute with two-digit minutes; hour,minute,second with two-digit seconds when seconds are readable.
1,06
